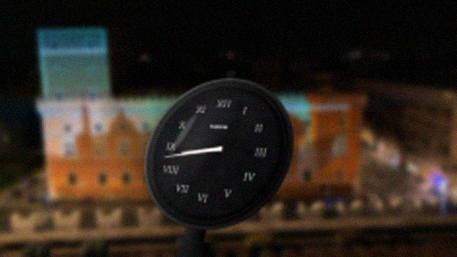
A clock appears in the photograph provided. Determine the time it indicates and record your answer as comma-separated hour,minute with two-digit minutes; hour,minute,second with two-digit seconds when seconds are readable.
8,43
